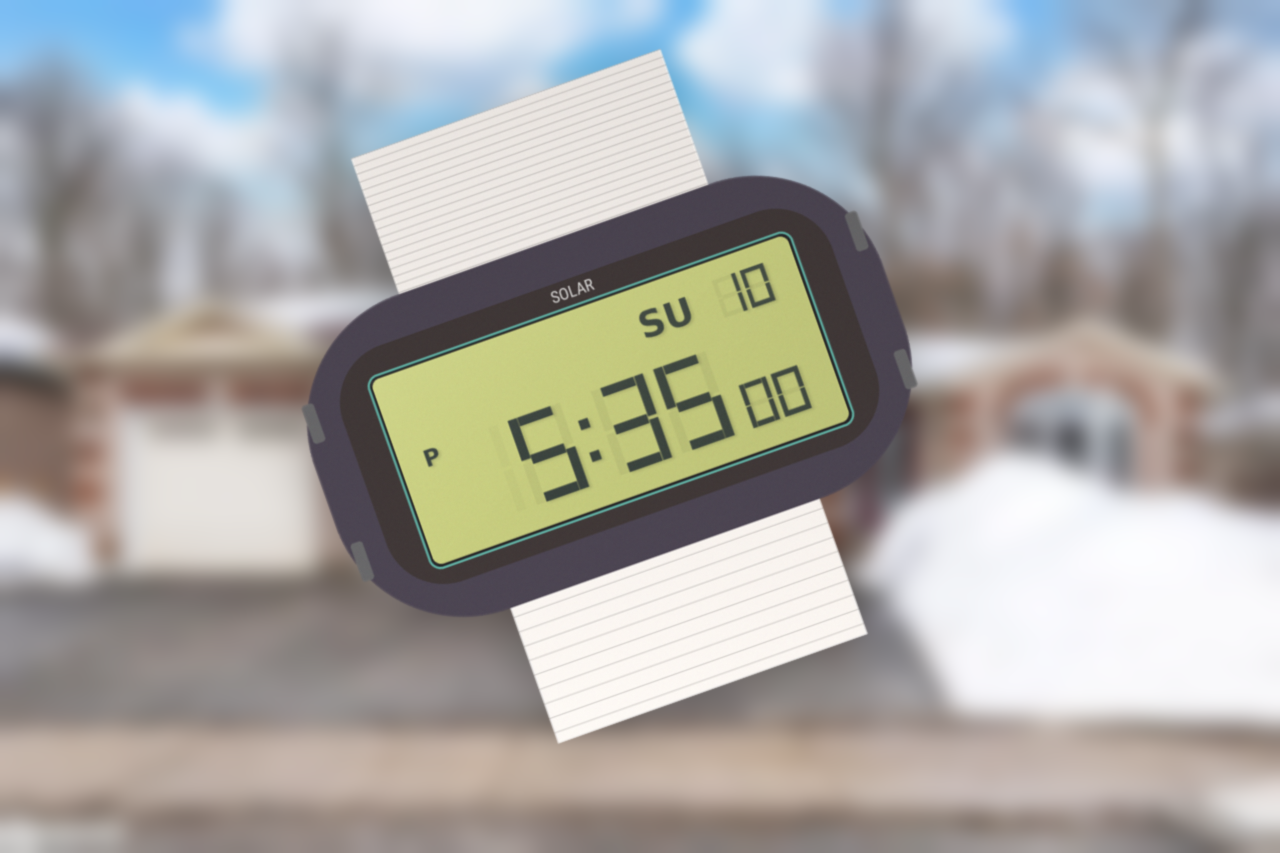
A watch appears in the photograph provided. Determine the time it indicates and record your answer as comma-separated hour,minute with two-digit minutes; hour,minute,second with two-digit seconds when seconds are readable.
5,35,00
